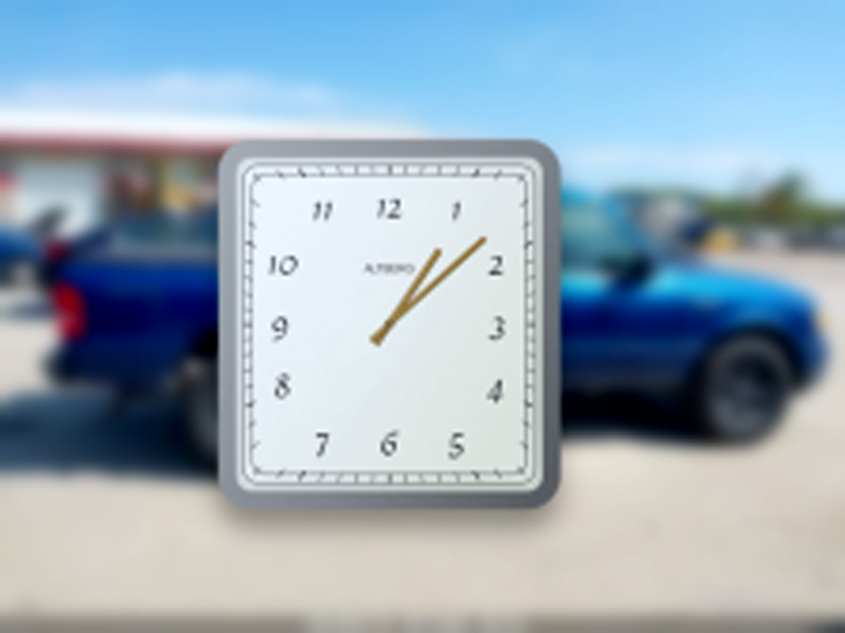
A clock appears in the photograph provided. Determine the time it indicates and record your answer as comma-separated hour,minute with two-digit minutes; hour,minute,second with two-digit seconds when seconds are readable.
1,08
